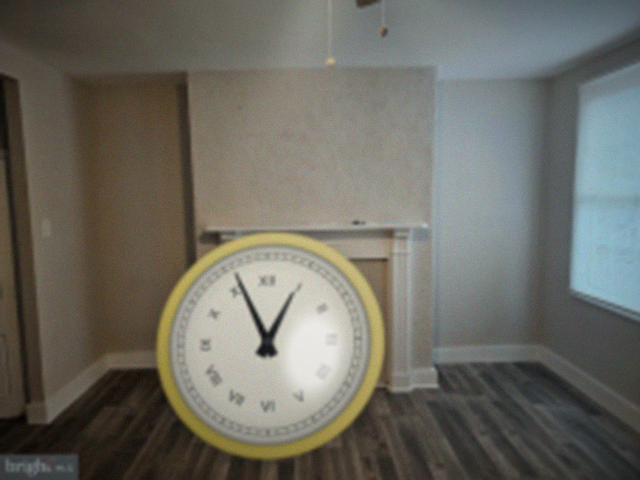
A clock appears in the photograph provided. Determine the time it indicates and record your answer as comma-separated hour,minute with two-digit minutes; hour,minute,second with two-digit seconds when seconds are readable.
12,56
